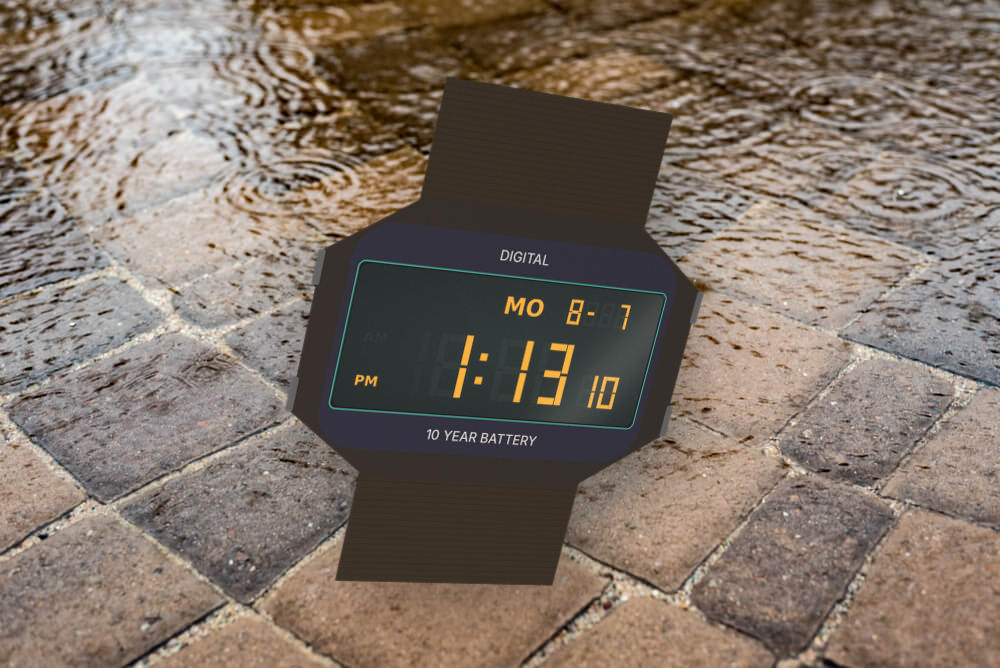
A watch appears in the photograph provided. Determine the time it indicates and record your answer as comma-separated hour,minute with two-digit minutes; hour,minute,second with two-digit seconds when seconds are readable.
1,13,10
